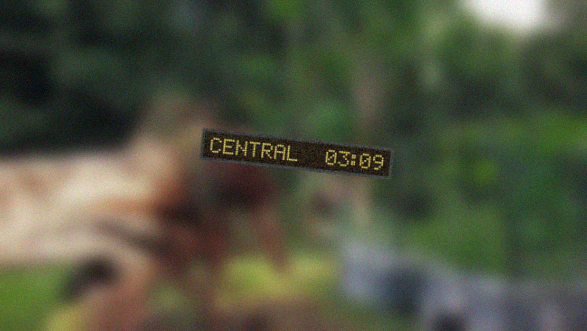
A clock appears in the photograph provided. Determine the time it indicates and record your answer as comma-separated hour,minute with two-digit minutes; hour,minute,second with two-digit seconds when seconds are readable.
3,09
